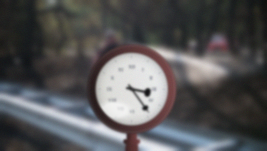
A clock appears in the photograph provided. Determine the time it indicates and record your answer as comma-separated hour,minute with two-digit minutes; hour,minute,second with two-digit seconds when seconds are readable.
3,24
